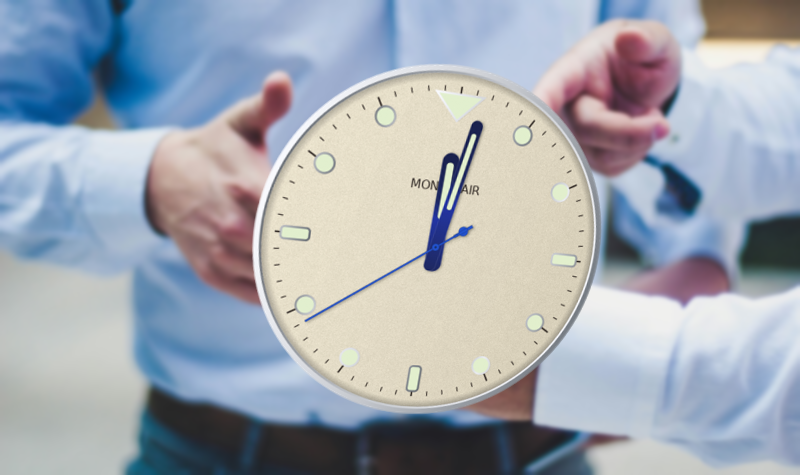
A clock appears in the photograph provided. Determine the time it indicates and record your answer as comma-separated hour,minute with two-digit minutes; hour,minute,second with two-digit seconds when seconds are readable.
12,01,39
